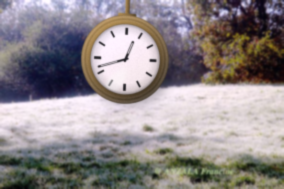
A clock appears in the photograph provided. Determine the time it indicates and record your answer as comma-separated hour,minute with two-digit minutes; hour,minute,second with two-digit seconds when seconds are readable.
12,42
